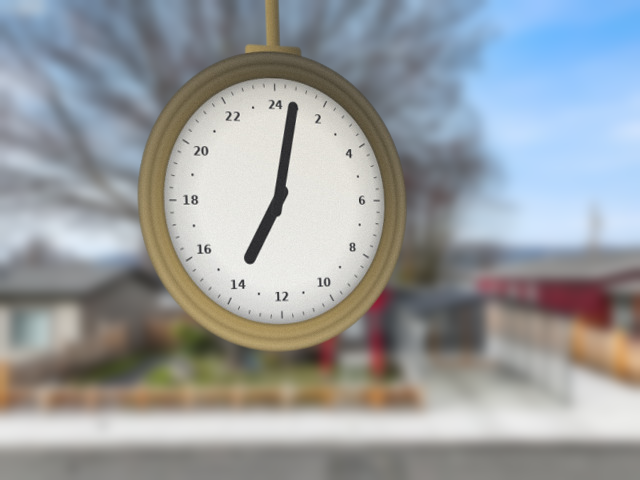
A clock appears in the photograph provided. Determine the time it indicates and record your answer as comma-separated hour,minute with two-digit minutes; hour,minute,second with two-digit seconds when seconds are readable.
14,02
